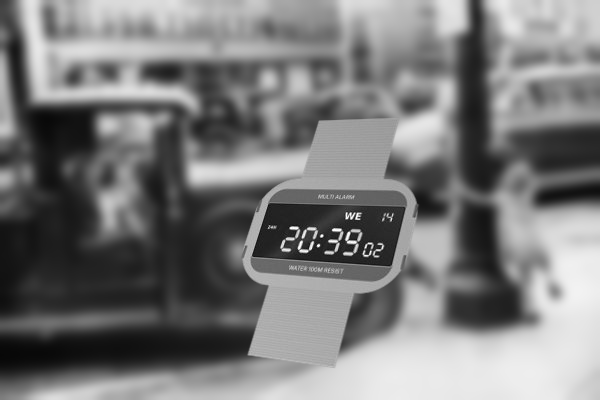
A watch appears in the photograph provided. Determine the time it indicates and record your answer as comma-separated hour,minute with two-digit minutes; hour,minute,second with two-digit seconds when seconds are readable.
20,39,02
